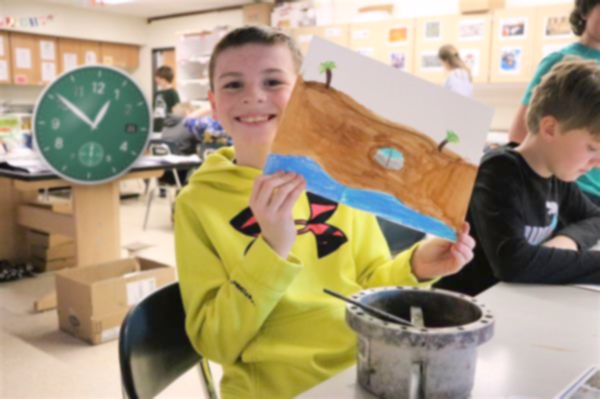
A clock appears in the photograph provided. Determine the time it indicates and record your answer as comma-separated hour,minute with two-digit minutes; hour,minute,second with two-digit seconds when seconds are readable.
12,51
